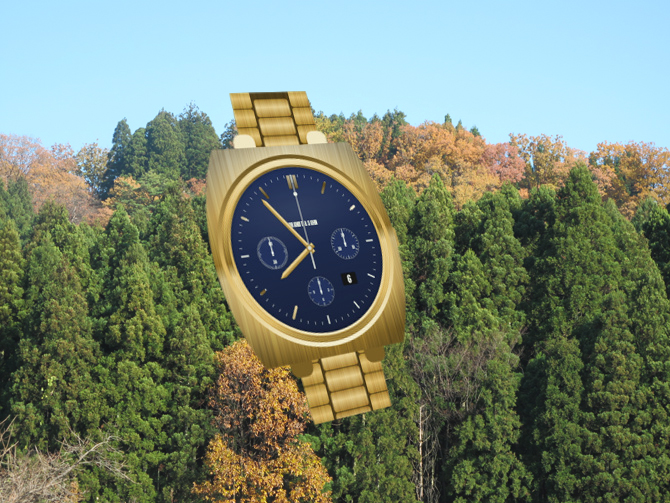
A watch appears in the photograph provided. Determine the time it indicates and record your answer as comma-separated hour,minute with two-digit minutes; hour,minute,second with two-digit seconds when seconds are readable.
7,54
